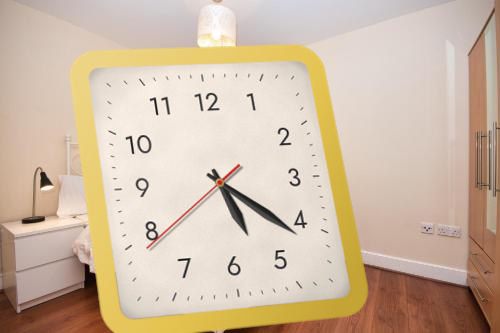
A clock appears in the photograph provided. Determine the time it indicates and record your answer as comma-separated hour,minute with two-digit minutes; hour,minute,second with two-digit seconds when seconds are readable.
5,21,39
